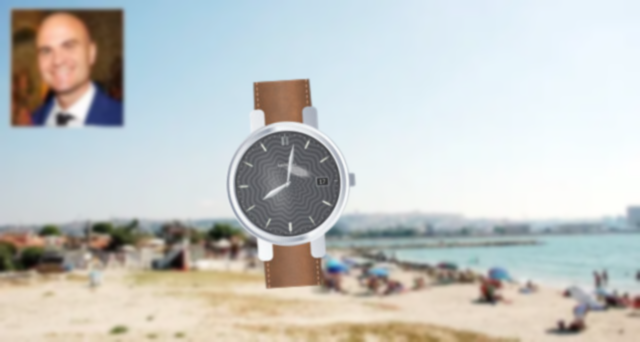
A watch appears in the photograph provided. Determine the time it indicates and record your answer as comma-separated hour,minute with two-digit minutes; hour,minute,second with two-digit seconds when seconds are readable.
8,02
